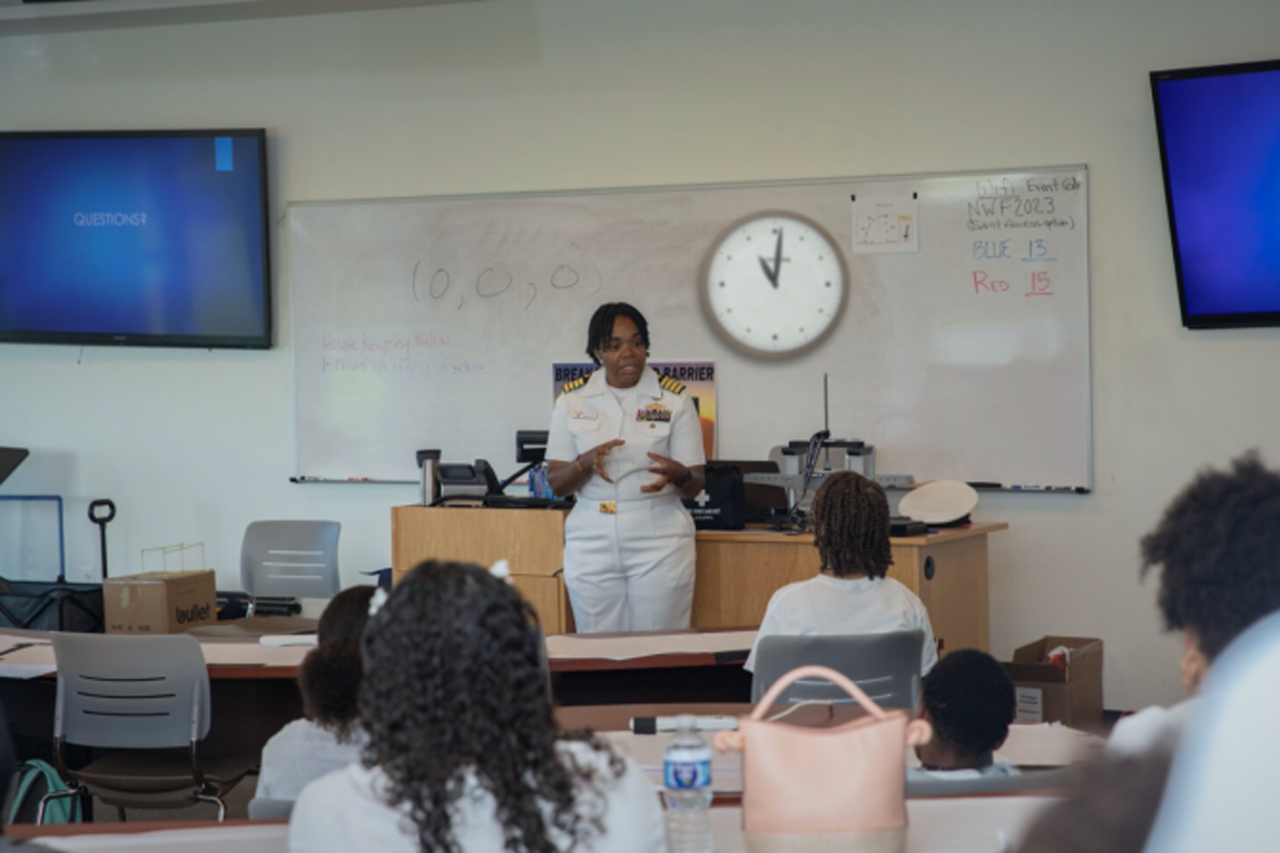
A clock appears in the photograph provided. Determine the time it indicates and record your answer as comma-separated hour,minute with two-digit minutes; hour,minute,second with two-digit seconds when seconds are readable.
11,01
